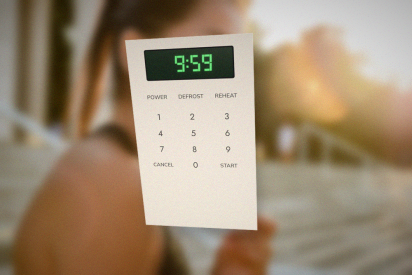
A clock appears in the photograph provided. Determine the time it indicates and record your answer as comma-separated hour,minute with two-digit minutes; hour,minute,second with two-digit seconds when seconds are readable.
9,59
